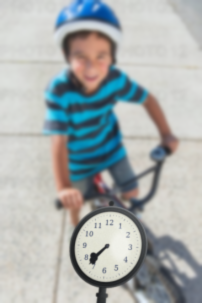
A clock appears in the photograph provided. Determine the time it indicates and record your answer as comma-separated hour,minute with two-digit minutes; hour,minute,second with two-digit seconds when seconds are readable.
7,37
